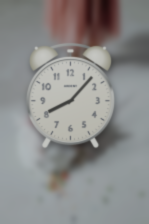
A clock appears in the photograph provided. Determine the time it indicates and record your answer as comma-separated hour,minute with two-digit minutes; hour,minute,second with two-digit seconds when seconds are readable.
8,07
